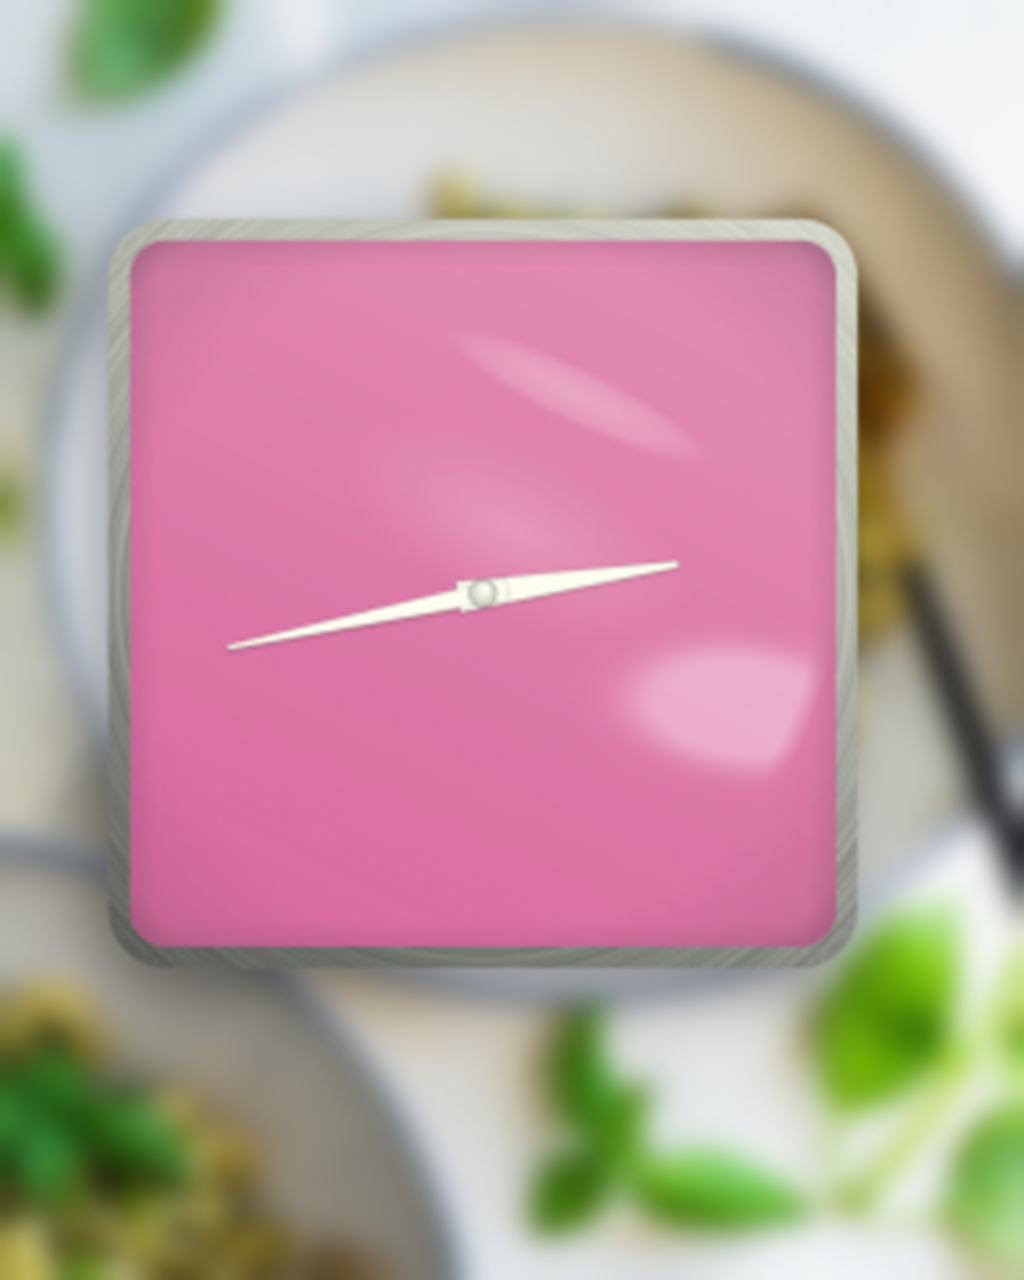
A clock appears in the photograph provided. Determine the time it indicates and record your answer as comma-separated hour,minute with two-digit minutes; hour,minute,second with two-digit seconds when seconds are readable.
2,43
